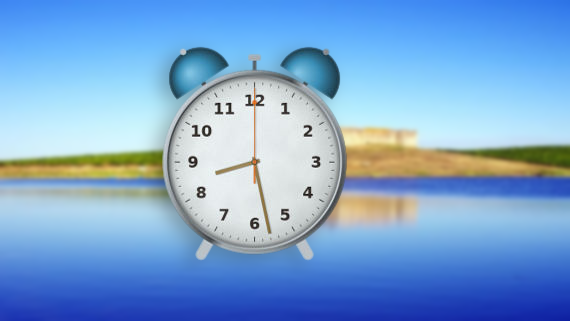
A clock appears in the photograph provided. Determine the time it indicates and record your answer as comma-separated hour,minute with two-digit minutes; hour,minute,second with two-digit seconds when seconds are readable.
8,28,00
